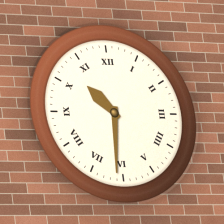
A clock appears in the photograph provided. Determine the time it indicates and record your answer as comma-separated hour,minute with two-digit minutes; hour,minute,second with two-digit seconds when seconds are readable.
10,31
